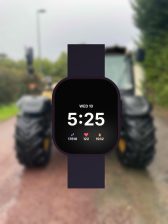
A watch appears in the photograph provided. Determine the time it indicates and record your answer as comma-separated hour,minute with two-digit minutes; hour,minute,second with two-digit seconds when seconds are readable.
5,25
